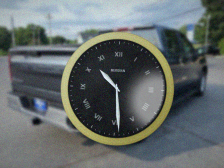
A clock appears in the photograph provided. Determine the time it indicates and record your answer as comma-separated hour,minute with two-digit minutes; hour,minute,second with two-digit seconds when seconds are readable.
10,29
